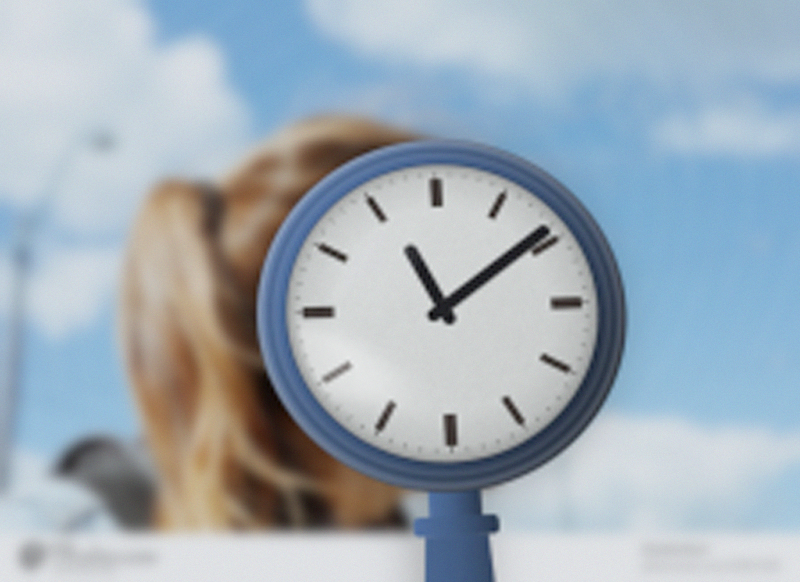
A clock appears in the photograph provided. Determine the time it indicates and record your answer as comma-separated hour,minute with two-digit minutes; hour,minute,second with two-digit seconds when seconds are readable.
11,09
